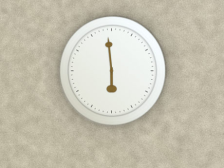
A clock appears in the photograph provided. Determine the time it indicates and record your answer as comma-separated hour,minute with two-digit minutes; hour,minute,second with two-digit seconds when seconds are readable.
5,59
